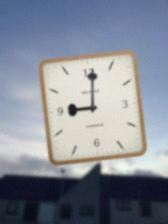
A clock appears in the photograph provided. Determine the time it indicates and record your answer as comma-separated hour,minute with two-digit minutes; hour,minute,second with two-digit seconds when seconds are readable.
9,01
